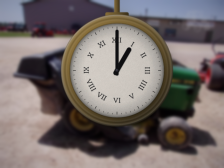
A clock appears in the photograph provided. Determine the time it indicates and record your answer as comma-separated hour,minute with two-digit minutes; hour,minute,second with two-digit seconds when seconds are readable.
1,00
